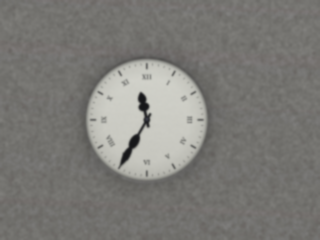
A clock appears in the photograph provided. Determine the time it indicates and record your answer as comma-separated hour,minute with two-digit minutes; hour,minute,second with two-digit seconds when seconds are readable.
11,35
